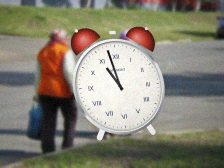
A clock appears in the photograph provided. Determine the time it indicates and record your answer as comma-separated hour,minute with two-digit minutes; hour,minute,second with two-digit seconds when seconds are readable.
10,58
